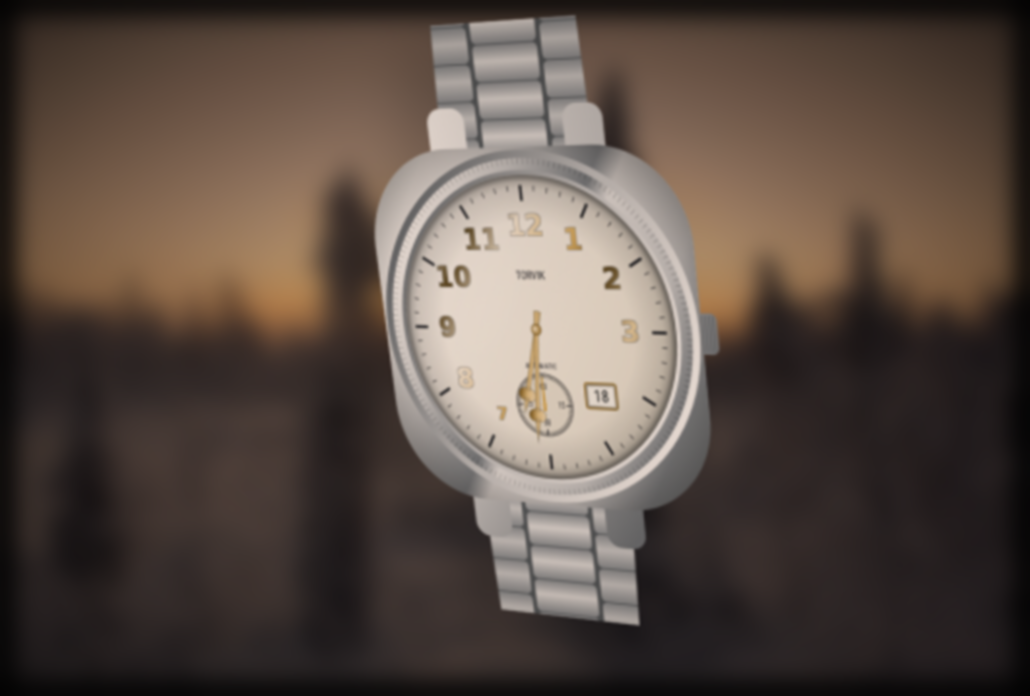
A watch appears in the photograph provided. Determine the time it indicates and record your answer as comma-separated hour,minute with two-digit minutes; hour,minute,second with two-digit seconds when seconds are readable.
6,31
